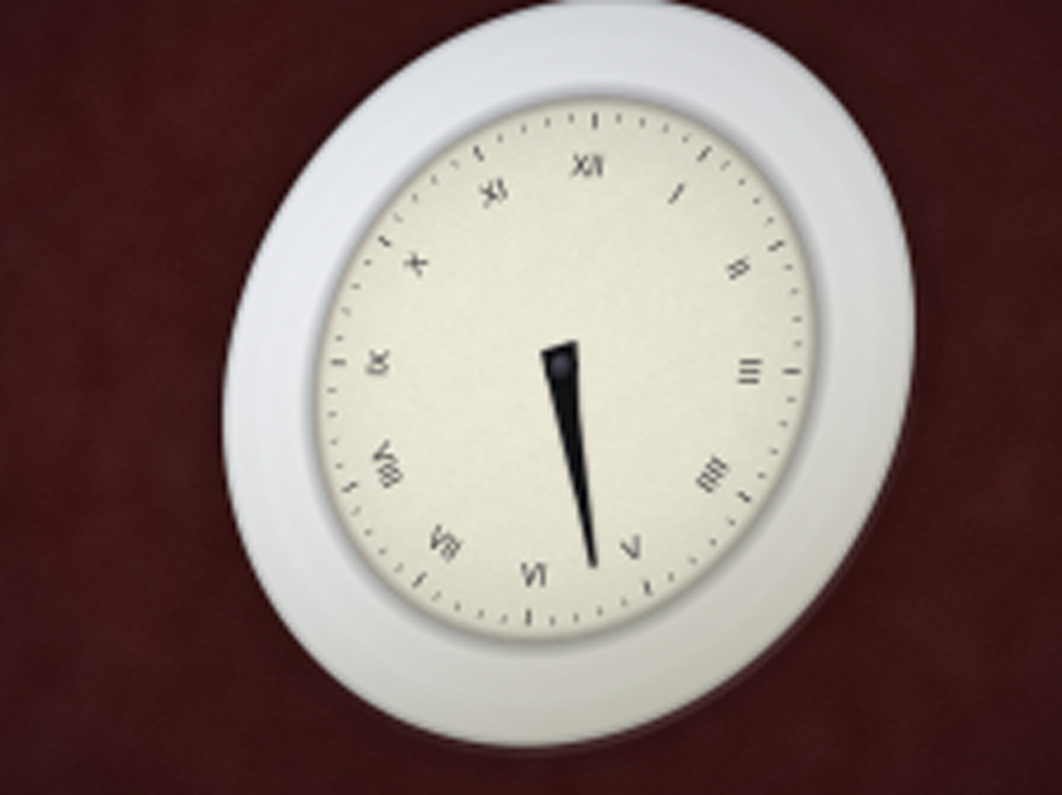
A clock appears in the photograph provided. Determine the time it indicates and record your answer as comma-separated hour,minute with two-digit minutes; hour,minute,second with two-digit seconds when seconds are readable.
5,27
